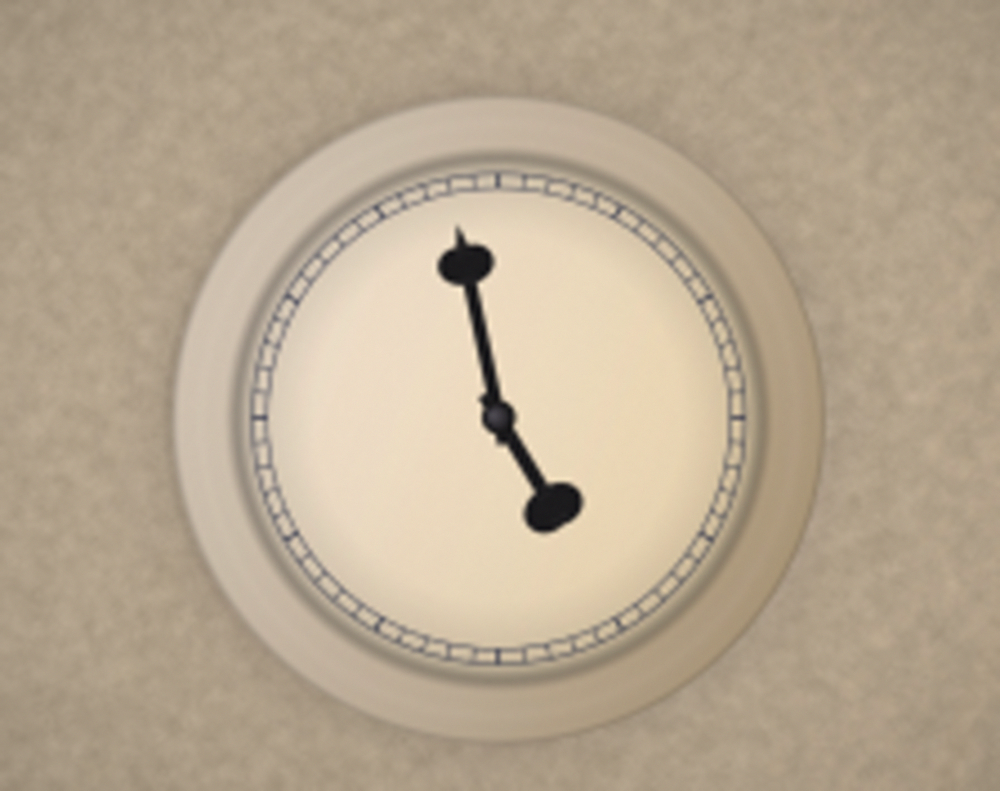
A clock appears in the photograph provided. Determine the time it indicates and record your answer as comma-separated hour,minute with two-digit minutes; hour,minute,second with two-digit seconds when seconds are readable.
4,58
